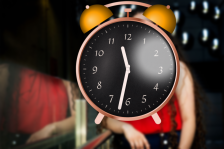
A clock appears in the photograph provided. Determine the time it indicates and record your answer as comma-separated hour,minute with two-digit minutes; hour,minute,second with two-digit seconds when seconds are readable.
11,32
